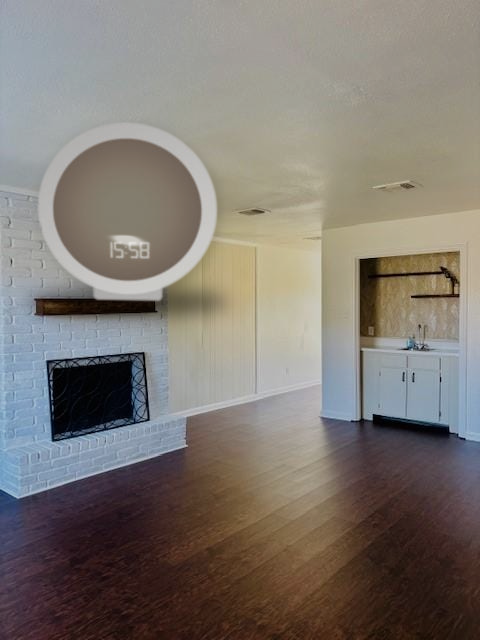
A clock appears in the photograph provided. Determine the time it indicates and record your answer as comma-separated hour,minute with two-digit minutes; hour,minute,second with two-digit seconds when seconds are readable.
15,58
